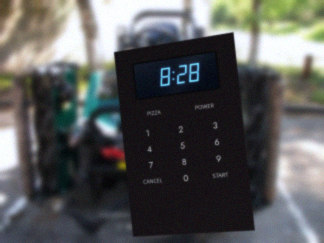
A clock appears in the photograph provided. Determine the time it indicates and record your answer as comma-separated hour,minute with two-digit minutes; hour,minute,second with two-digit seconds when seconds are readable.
8,28
